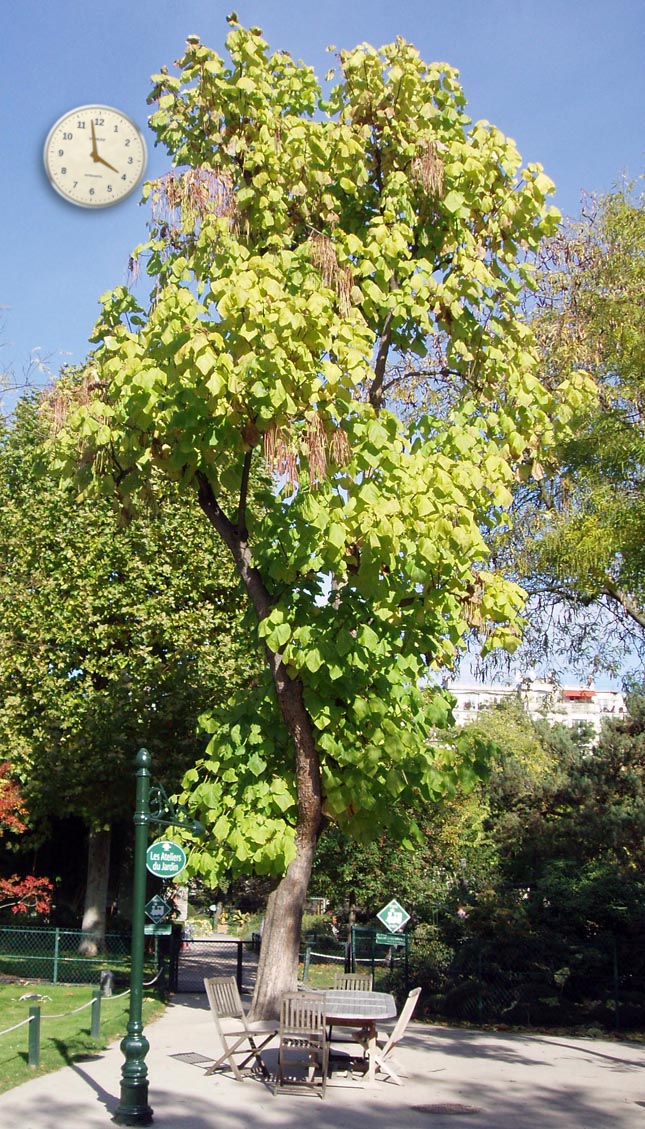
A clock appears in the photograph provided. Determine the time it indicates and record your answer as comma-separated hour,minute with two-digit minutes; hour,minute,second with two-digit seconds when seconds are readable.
3,58
